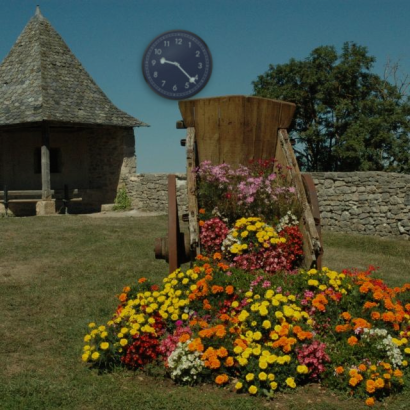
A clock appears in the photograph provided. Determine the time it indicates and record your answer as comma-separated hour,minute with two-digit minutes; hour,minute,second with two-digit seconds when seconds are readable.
9,22
